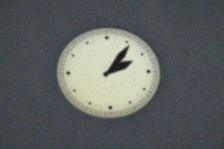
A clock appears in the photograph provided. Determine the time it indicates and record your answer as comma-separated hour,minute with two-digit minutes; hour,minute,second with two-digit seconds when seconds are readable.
2,06
